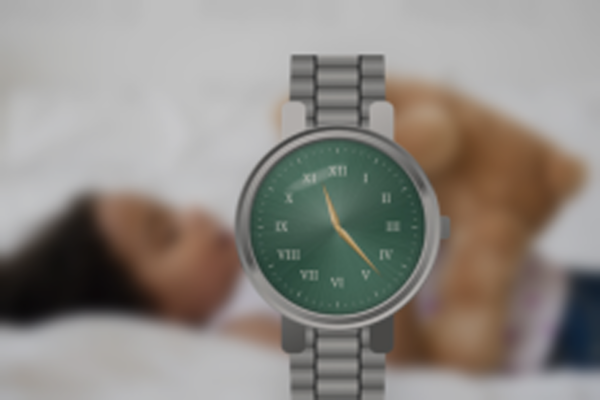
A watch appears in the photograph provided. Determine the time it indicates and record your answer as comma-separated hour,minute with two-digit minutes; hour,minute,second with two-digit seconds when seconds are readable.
11,23
